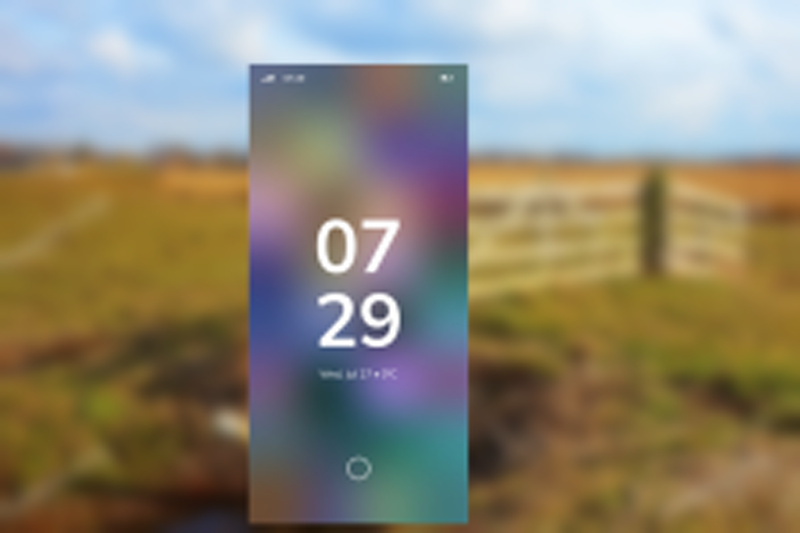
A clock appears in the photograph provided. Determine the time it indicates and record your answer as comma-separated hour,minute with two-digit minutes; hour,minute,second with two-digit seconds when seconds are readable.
7,29
